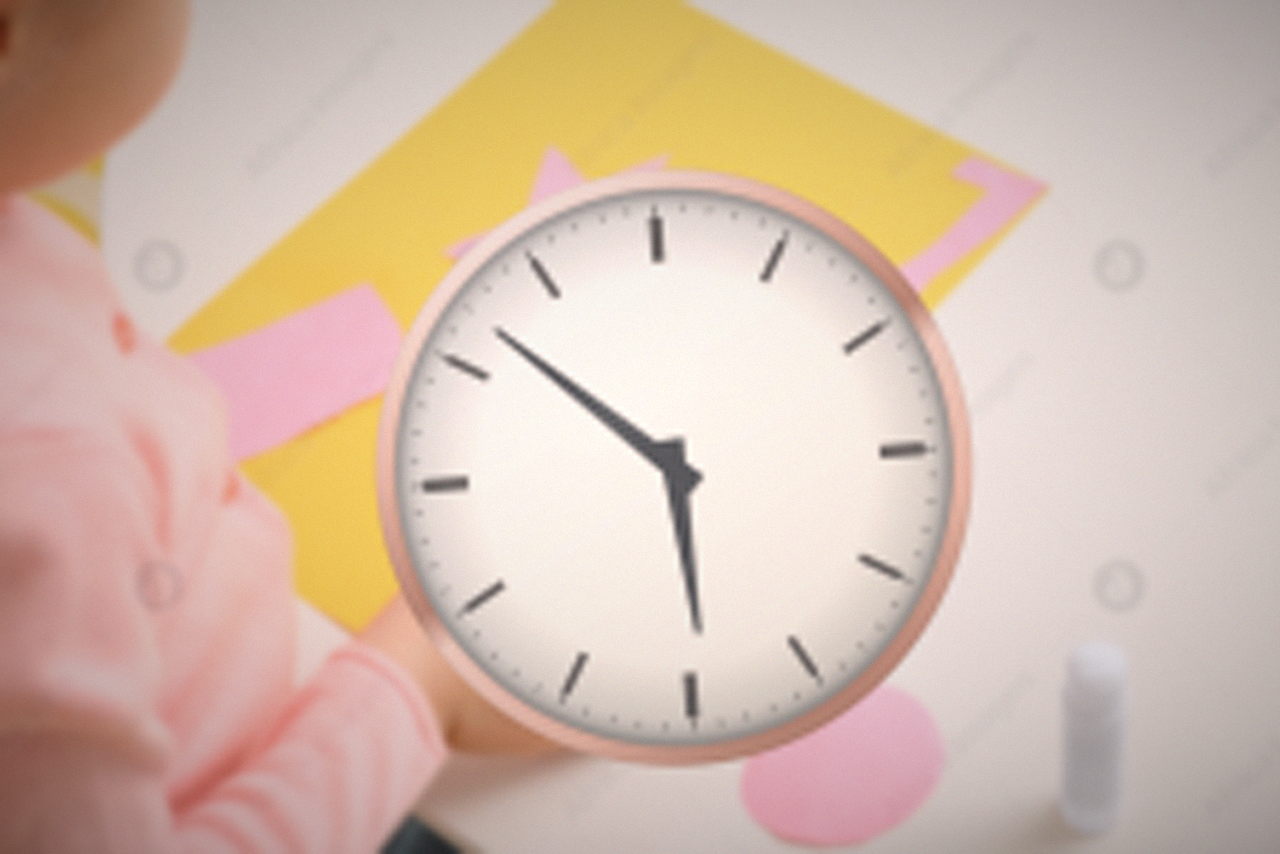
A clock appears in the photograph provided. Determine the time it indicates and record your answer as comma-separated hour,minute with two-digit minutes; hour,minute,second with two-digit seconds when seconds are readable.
5,52
